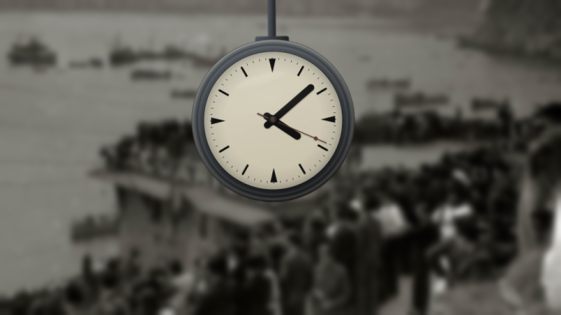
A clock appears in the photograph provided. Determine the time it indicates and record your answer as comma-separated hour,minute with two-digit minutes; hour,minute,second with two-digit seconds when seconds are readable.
4,08,19
